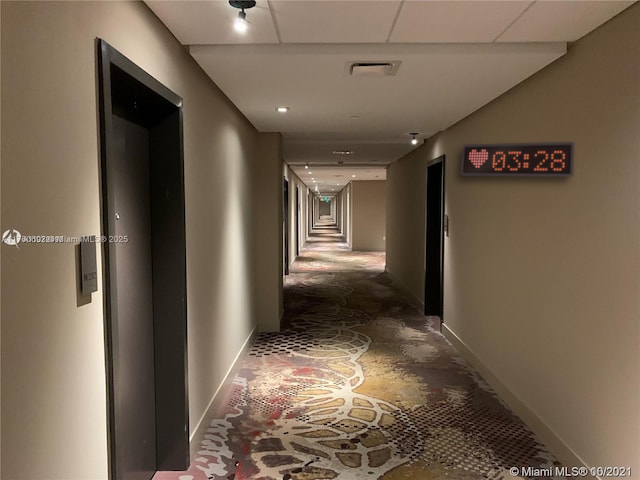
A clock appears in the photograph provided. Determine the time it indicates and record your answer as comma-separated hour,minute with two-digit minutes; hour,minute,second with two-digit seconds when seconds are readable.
3,28
